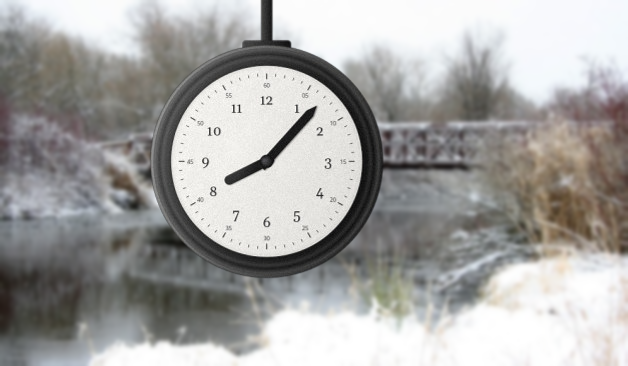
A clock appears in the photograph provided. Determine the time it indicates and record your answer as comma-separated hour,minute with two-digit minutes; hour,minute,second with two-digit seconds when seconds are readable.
8,07
